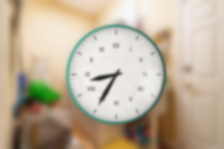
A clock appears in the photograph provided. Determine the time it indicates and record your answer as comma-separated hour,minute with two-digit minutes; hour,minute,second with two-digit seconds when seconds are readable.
8,35
